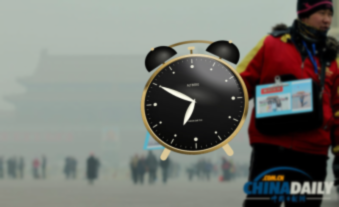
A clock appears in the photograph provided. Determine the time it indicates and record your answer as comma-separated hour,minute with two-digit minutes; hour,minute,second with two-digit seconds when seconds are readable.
6,50
